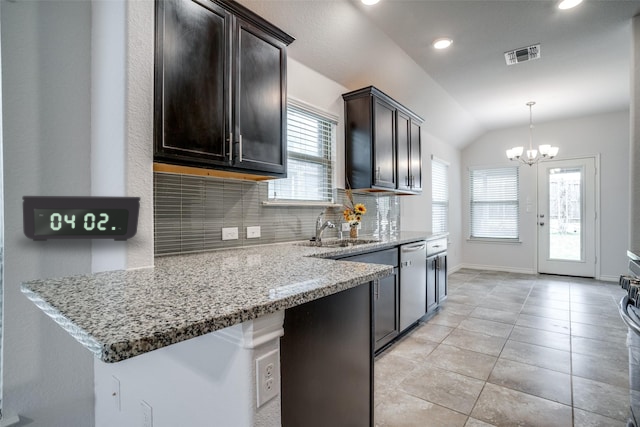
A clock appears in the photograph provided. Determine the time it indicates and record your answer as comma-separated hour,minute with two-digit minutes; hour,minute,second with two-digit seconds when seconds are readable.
4,02
